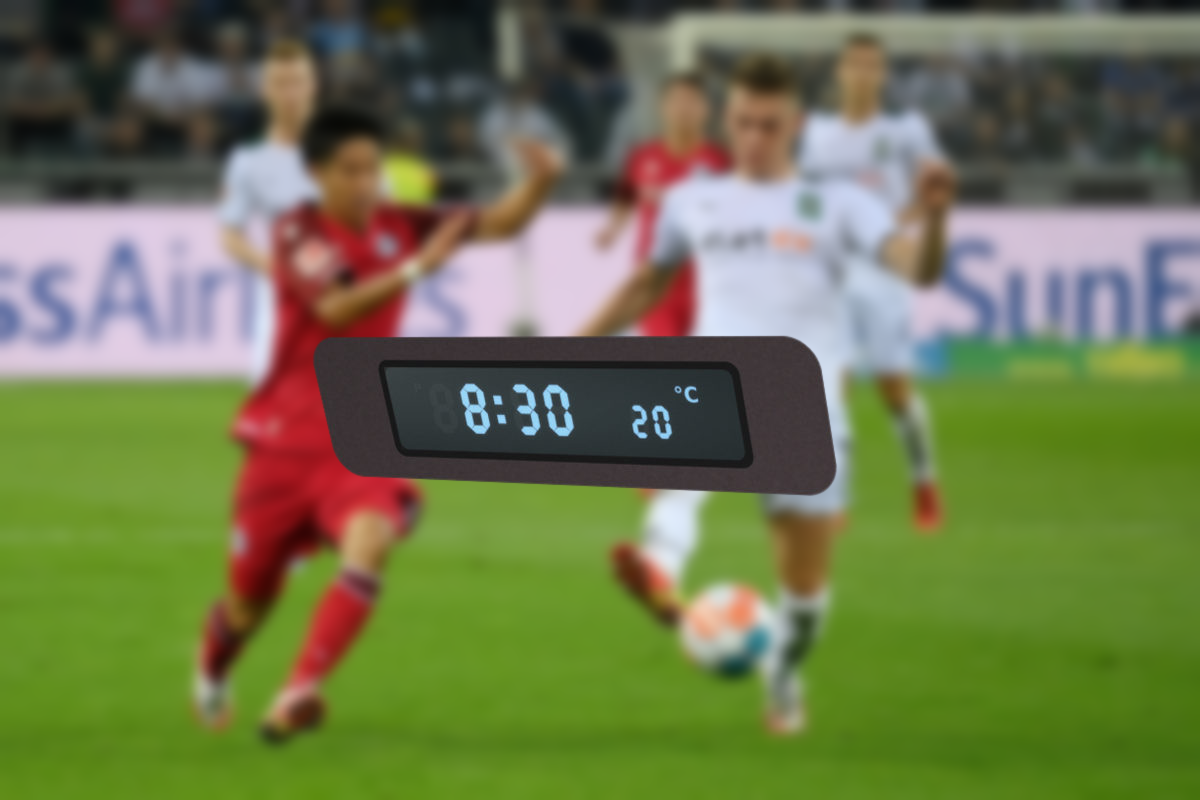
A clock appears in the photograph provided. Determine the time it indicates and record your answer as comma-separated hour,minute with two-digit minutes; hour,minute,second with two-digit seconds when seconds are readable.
8,30
